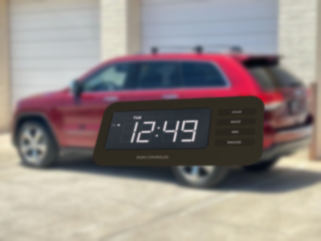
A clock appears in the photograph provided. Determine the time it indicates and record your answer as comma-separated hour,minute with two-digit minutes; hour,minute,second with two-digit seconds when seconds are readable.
12,49
